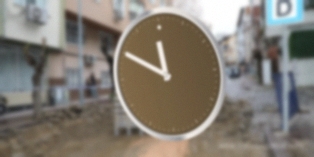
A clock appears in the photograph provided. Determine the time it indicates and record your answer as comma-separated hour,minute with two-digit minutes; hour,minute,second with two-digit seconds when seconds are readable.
11,50
